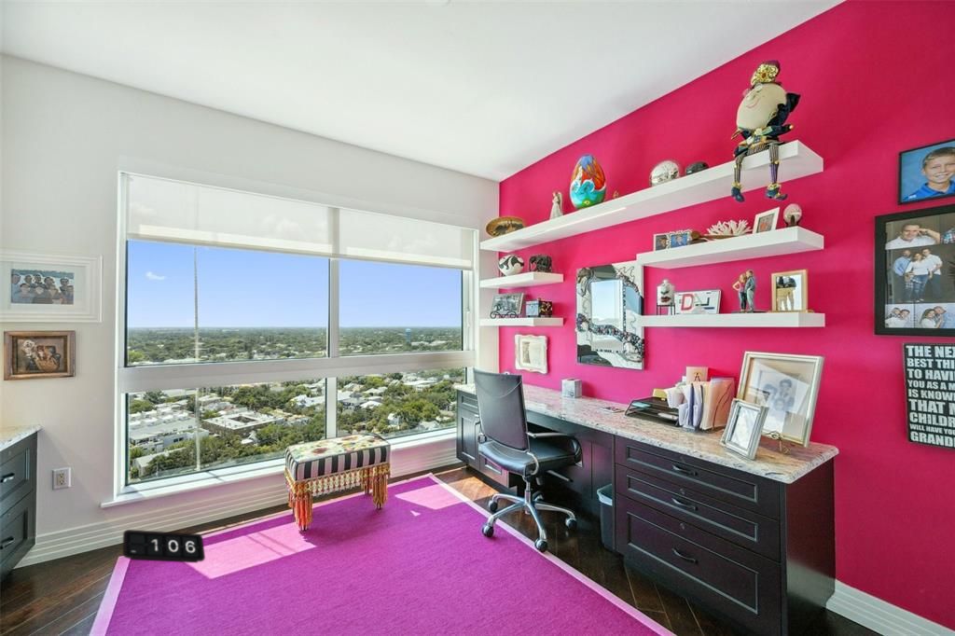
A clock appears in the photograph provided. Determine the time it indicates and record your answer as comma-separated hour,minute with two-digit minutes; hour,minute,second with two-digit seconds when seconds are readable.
1,06
